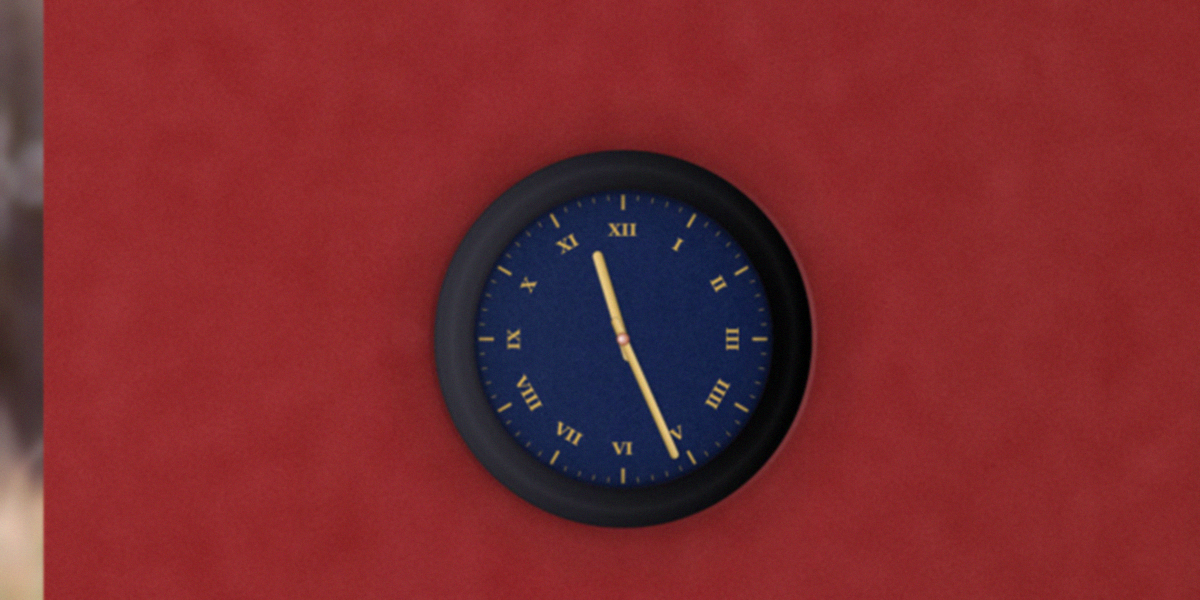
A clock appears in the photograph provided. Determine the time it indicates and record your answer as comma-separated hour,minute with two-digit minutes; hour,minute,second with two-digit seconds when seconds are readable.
11,26
